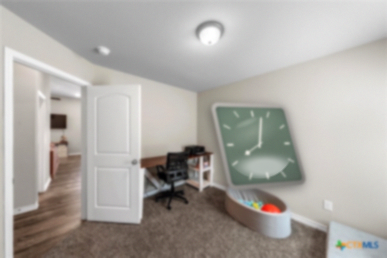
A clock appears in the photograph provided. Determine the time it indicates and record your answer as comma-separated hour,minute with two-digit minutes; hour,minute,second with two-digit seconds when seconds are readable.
8,03
